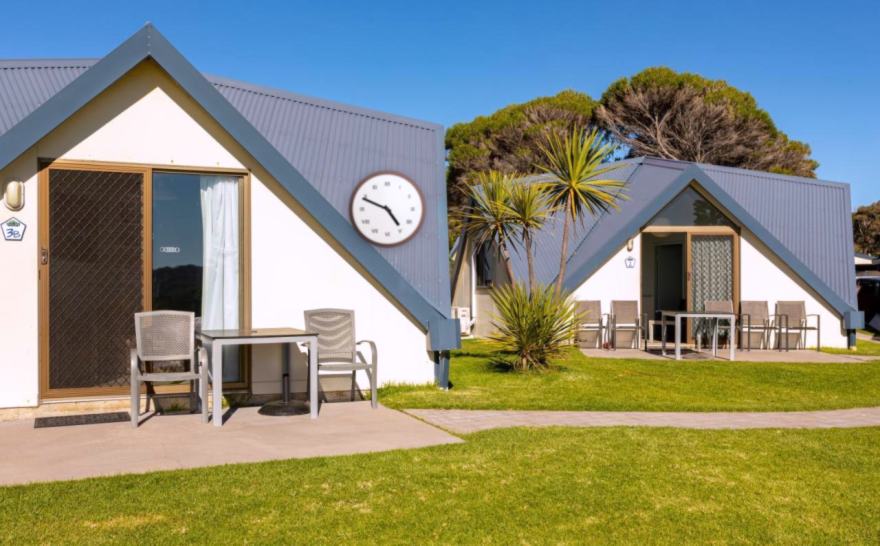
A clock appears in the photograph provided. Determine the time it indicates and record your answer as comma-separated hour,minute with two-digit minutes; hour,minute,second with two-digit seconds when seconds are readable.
4,49
